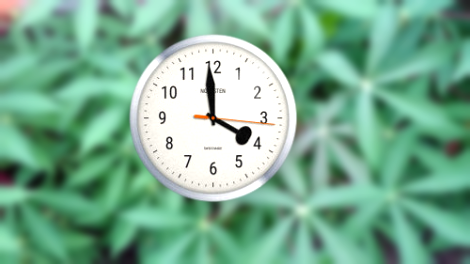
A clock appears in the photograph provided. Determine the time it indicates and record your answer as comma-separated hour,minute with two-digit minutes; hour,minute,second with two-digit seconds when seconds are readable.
3,59,16
